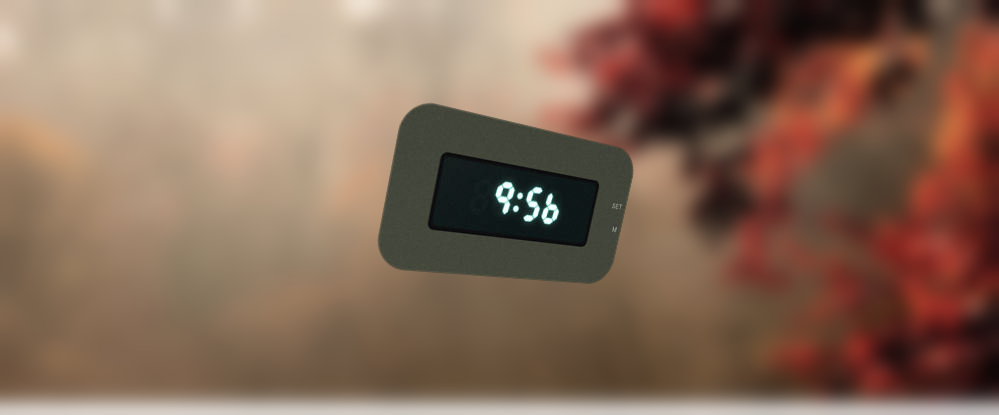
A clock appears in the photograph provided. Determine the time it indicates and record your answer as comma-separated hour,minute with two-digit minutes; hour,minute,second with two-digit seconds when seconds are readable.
9,56
